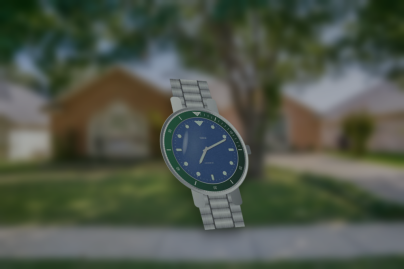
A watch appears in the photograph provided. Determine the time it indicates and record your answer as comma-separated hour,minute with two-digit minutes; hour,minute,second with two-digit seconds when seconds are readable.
7,11
